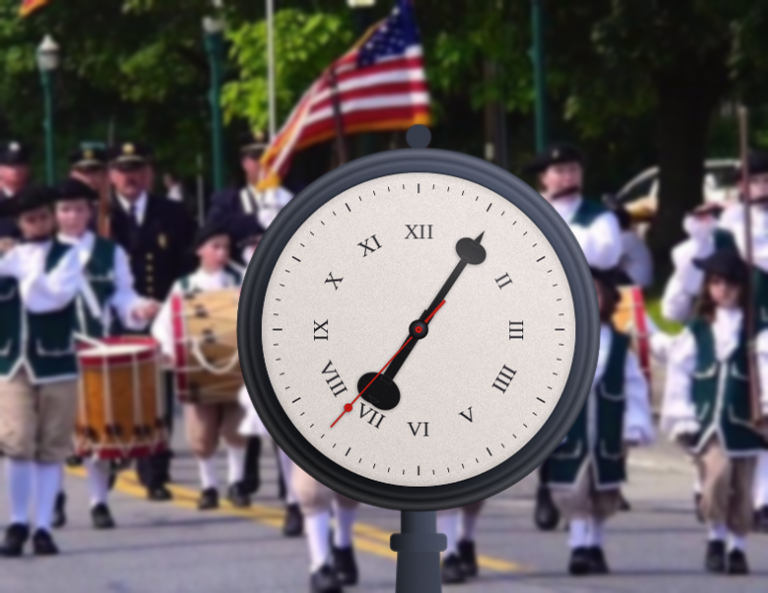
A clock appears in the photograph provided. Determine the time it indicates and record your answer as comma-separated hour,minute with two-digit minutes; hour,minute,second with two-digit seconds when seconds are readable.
7,05,37
